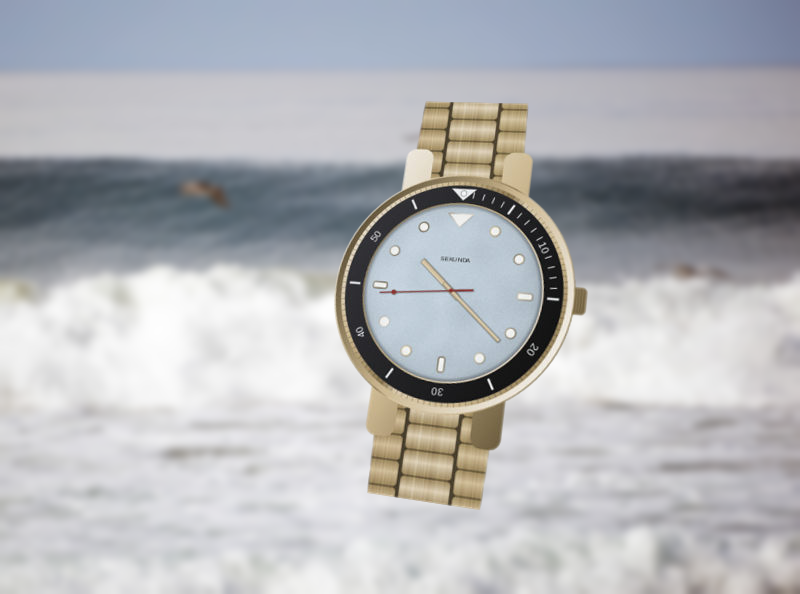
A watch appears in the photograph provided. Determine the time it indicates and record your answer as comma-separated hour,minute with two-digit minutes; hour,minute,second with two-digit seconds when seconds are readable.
10,21,44
